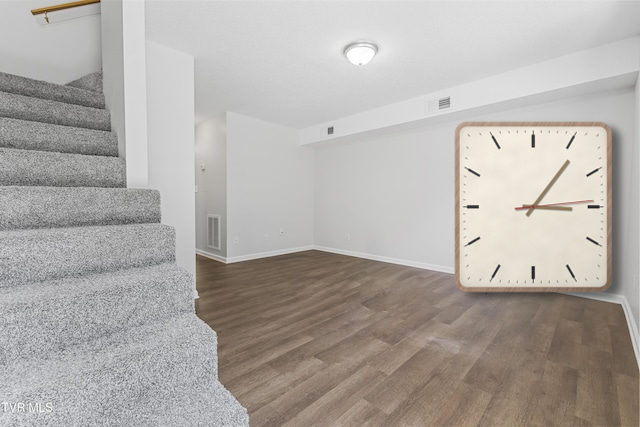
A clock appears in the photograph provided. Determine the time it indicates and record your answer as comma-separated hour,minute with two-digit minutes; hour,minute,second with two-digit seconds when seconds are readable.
3,06,14
